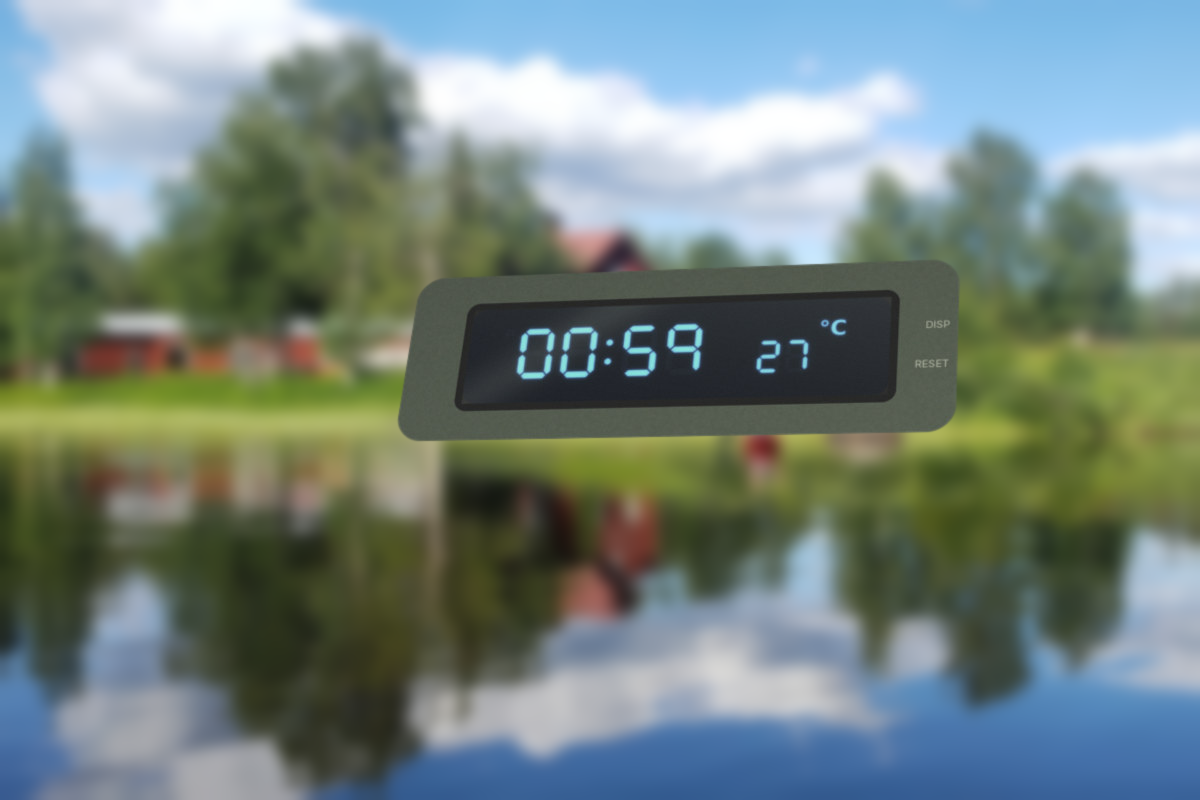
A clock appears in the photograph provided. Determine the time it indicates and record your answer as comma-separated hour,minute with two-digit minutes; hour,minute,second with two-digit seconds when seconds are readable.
0,59
